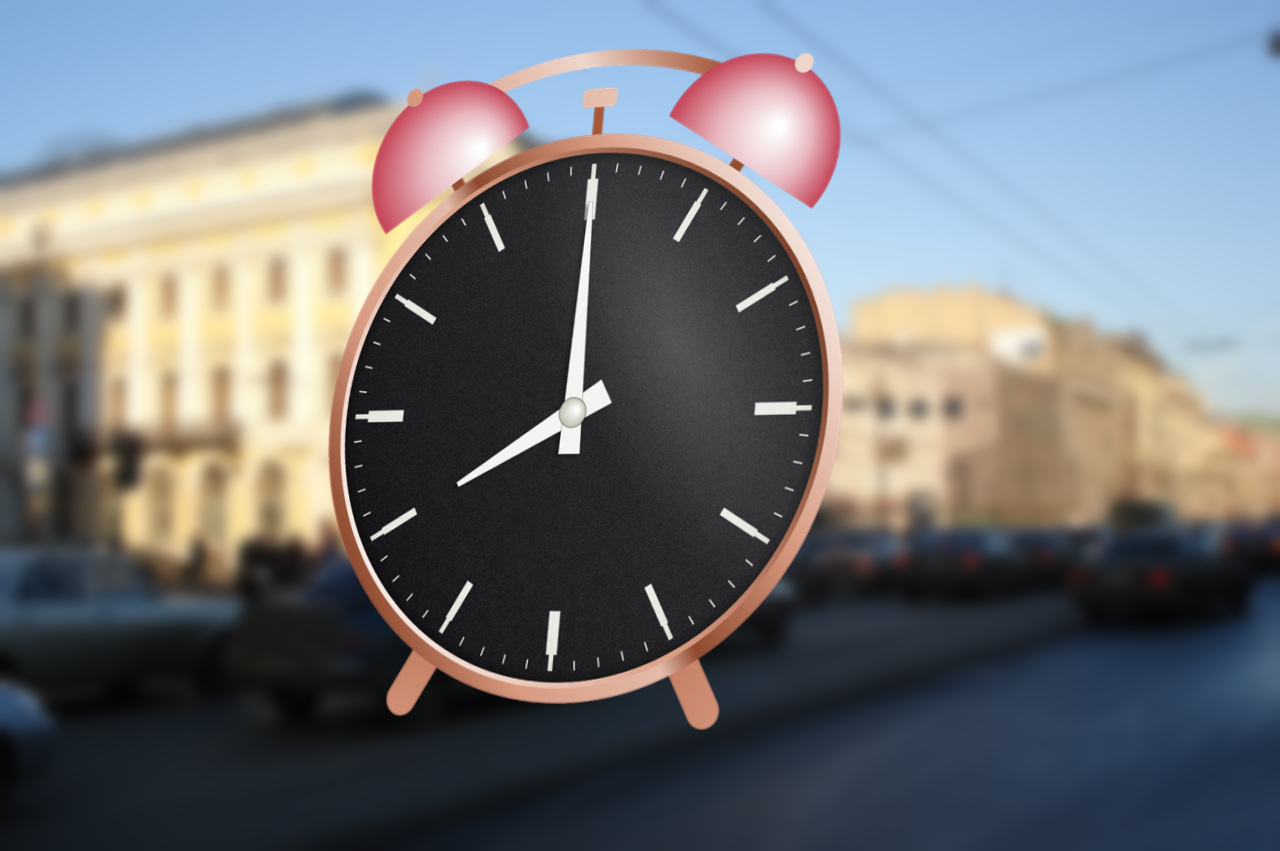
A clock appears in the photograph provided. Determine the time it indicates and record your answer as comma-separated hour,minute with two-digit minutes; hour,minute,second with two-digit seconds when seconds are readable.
8,00
